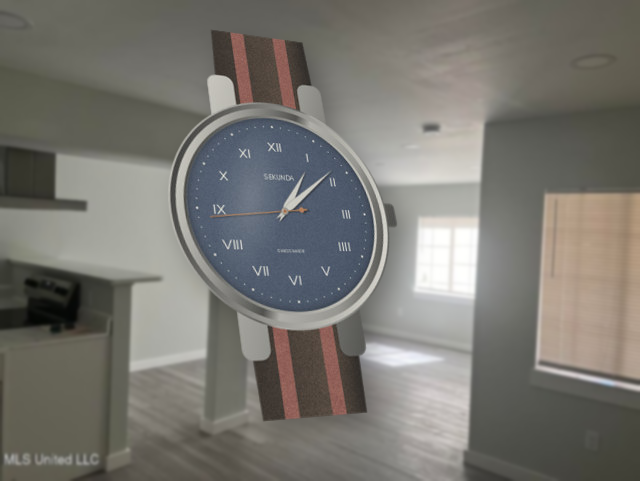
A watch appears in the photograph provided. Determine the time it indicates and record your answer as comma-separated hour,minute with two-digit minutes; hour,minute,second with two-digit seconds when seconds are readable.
1,08,44
